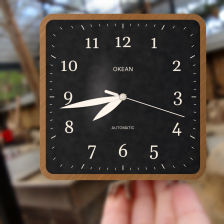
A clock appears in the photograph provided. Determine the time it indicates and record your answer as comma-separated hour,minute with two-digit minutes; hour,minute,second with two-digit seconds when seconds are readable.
7,43,18
